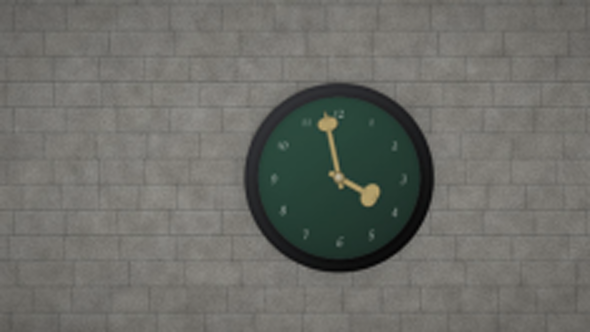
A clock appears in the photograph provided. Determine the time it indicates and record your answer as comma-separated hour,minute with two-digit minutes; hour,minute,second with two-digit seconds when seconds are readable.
3,58
